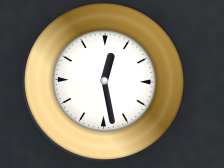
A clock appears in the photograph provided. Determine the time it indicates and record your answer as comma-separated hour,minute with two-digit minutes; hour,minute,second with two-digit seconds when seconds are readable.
12,28
